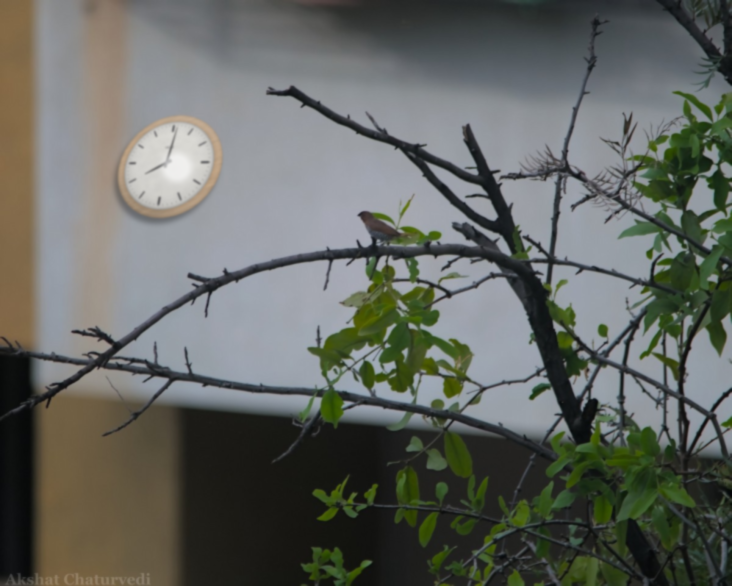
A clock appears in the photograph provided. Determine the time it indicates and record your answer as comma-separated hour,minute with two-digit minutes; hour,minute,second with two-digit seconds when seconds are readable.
8,01
